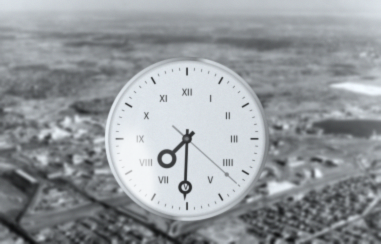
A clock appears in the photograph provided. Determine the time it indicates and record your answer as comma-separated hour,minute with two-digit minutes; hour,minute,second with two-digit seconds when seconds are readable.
7,30,22
